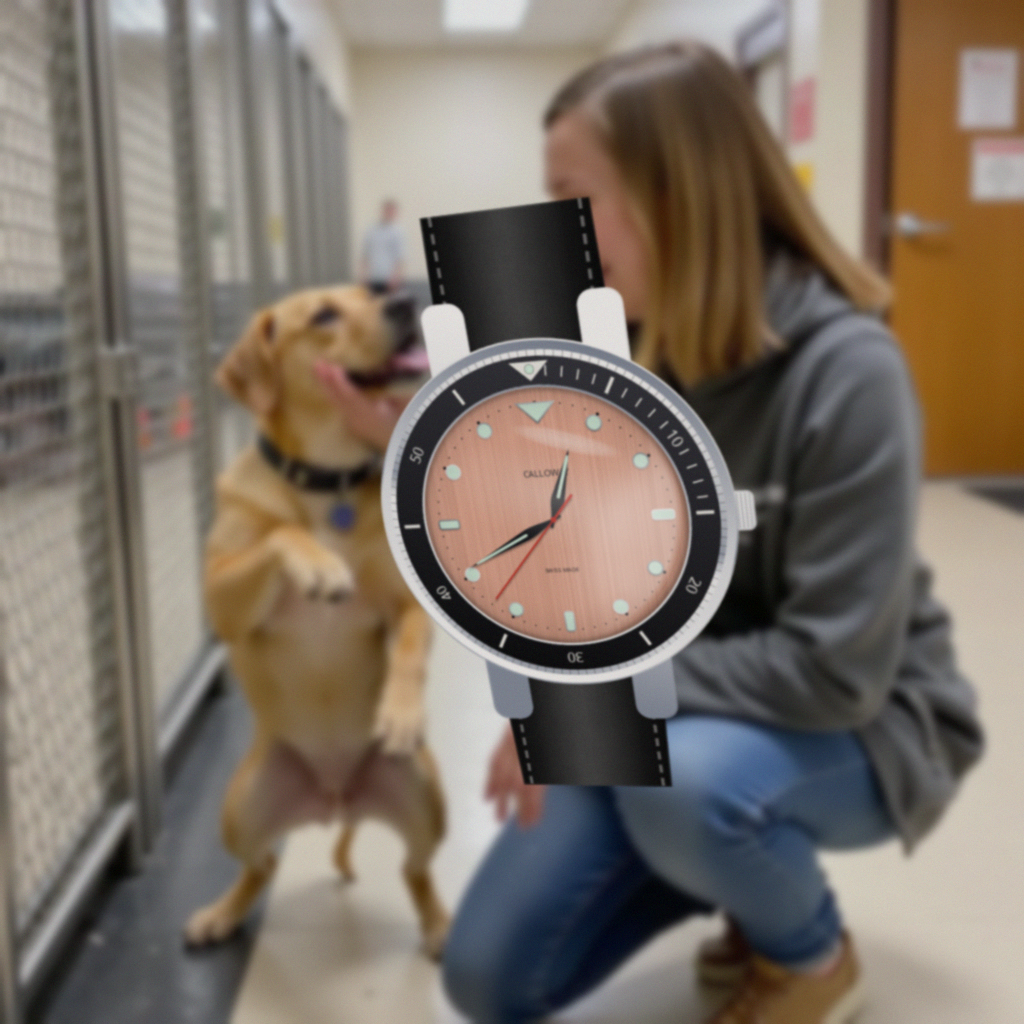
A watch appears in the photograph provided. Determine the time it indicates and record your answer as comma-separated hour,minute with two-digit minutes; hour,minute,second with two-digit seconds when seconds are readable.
12,40,37
